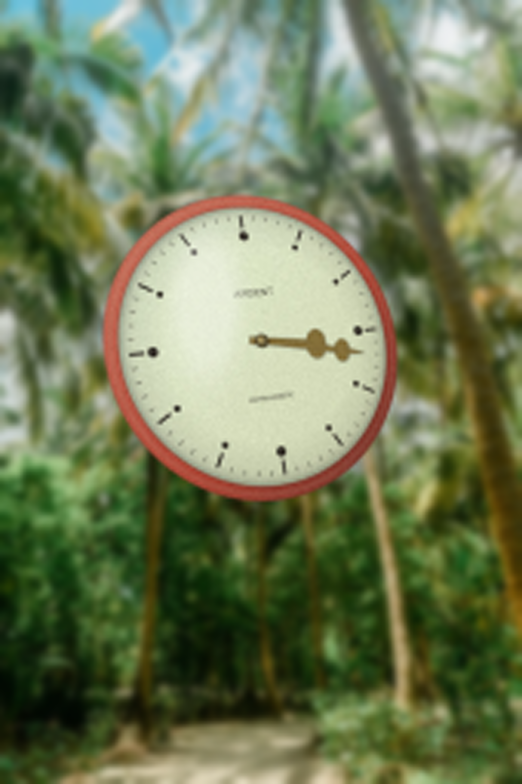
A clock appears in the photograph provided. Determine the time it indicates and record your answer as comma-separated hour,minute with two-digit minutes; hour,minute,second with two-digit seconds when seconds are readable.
3,17
